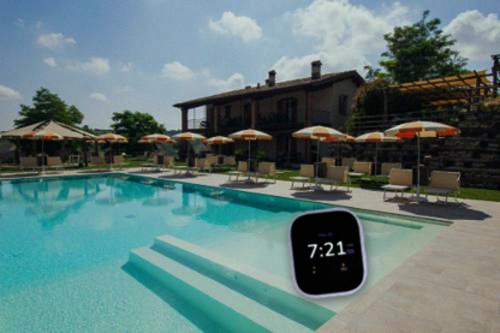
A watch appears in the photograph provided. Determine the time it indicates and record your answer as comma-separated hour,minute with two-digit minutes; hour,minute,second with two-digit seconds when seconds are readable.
7,21
